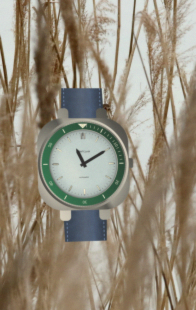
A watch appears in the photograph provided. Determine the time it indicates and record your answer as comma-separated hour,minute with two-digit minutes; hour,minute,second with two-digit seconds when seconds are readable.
11,10
